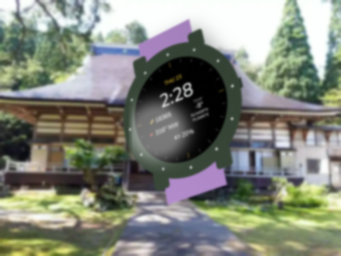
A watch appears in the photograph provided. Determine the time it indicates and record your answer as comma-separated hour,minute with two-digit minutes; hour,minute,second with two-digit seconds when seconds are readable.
2,28
